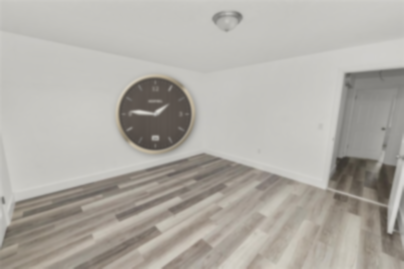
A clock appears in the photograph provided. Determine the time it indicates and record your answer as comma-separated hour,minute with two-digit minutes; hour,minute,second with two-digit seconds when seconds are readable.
1,46
